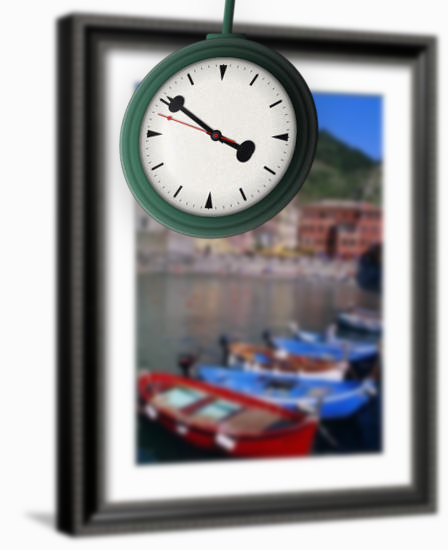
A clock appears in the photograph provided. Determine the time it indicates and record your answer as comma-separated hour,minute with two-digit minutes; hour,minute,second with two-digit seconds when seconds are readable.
3,50,48
